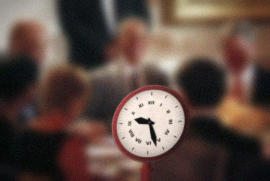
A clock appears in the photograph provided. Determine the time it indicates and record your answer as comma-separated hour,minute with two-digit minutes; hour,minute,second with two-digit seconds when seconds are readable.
9,27
